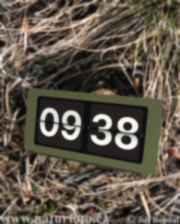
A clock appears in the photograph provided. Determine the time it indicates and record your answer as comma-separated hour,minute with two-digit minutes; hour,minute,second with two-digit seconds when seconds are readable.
9,38
